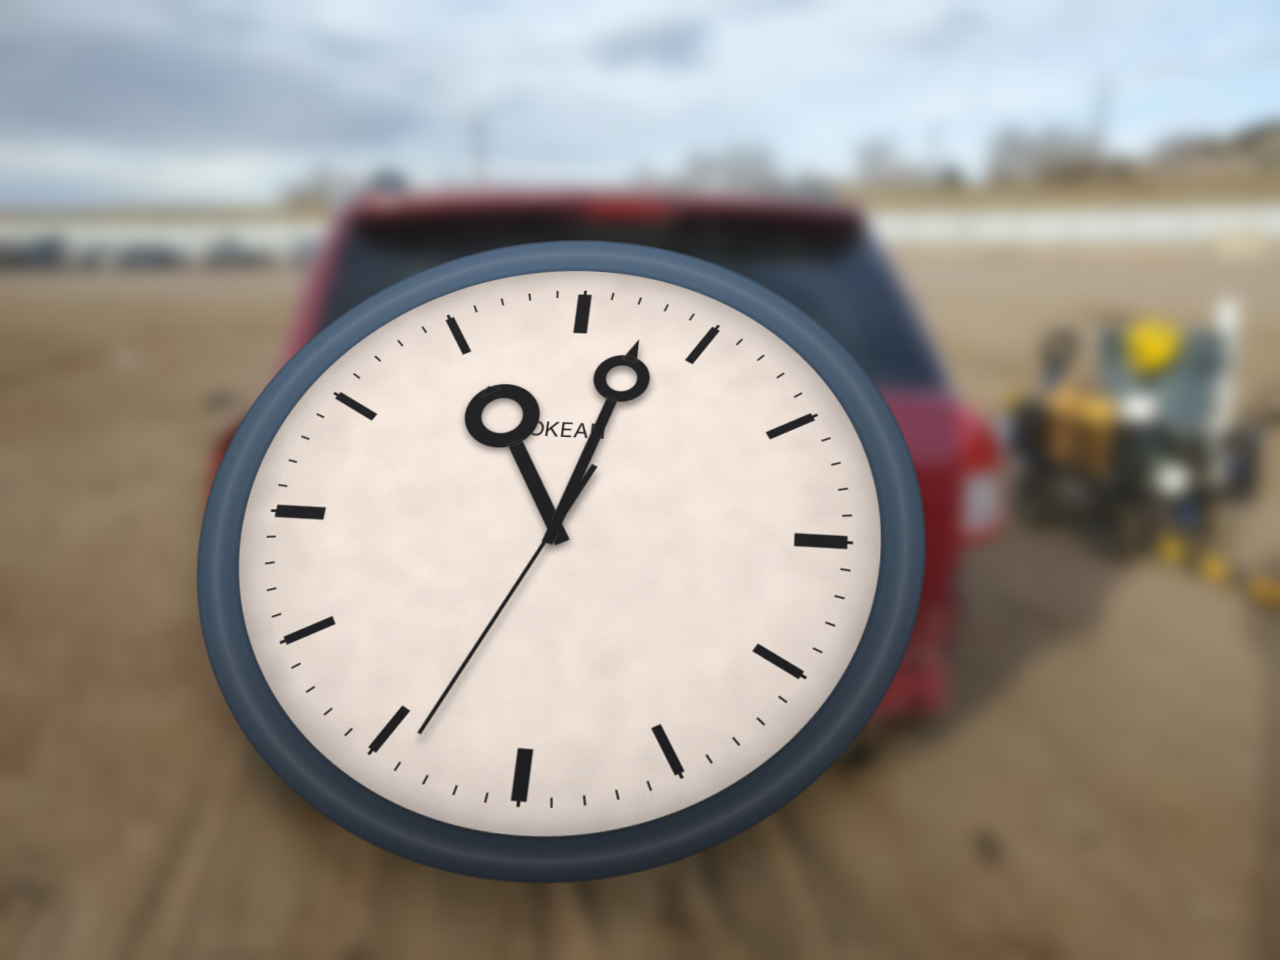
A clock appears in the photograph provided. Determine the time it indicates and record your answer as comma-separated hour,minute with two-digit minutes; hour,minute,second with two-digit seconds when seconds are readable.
11,02,34
